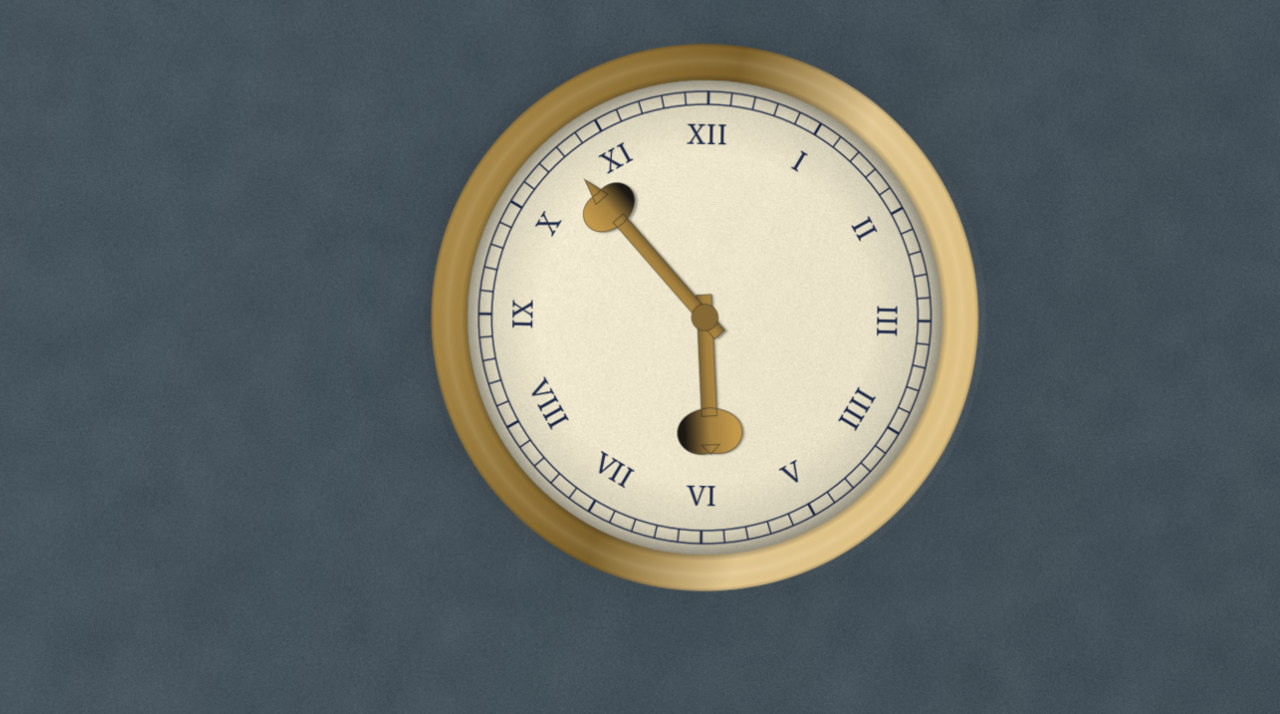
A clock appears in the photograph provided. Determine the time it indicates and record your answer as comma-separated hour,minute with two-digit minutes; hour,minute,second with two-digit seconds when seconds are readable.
5,53
